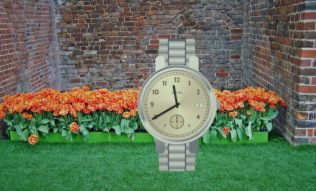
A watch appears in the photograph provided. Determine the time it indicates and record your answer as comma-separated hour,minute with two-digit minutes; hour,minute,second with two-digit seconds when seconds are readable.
11,40
